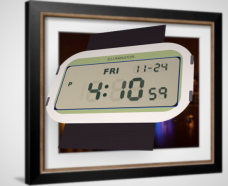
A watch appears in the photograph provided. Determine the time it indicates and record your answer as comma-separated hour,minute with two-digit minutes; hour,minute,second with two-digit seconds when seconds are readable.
4,10,59
